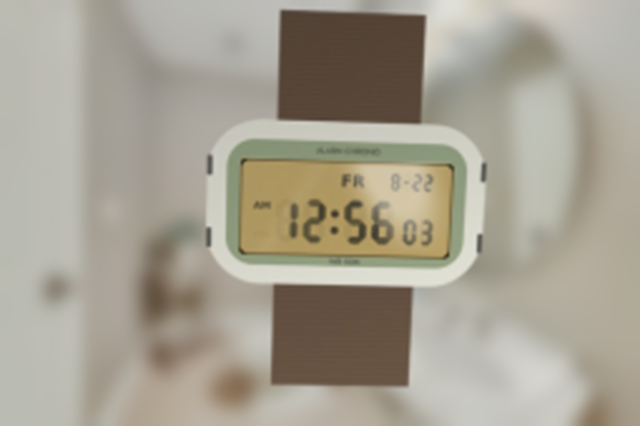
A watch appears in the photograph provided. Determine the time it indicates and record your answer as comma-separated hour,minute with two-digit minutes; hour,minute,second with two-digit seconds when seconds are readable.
12,56,03
